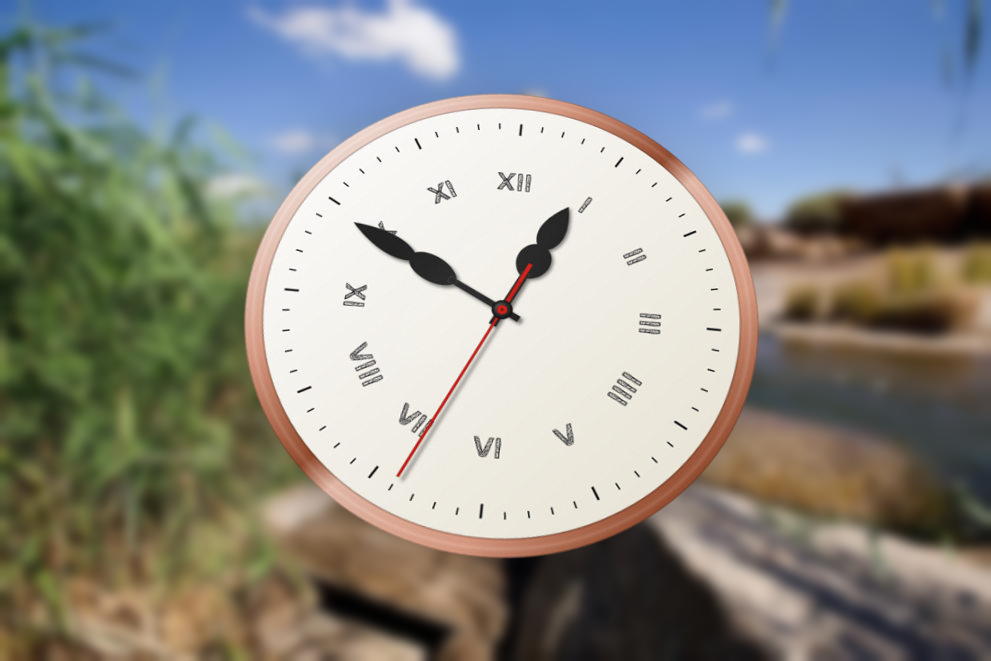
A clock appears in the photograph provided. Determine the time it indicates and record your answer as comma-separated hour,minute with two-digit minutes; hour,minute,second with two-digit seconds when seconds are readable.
12,49,34
